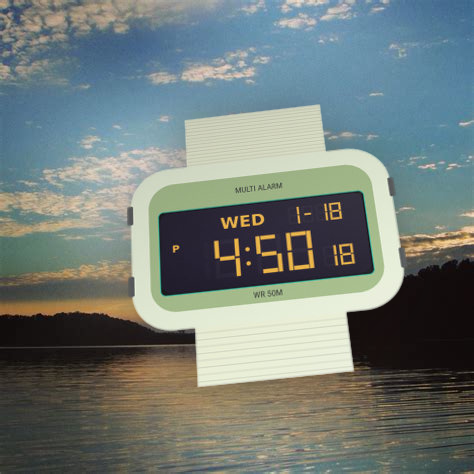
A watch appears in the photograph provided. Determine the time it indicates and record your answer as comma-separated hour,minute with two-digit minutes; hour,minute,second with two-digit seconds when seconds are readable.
4,50,18
